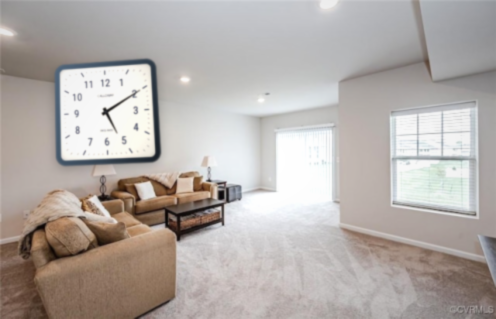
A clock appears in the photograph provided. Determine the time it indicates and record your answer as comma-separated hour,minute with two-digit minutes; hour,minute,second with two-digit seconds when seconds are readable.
5,10
